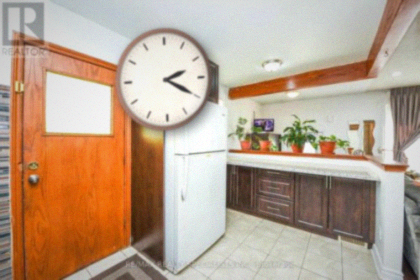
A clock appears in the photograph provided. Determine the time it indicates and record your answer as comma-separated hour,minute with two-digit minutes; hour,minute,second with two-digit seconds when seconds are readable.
2,20
